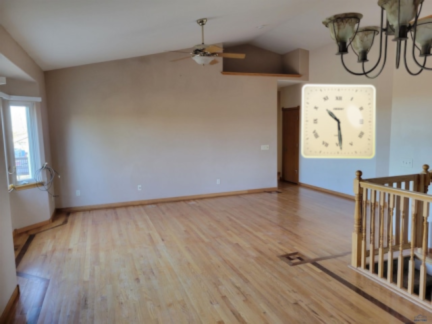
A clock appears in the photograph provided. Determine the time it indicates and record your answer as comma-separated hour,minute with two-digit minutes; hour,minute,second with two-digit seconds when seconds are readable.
10,29
